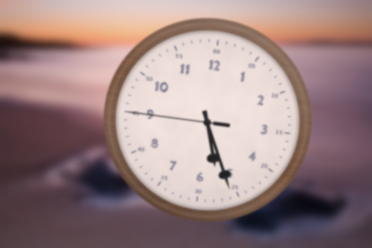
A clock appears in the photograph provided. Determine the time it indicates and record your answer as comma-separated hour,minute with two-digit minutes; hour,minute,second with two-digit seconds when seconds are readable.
5,25,45
